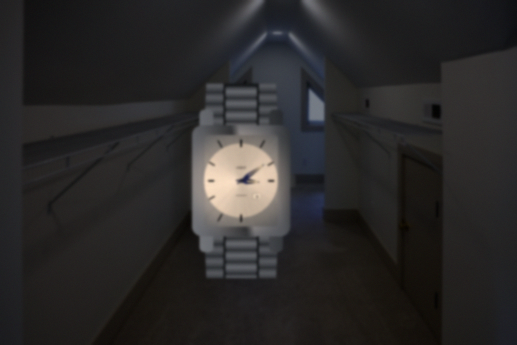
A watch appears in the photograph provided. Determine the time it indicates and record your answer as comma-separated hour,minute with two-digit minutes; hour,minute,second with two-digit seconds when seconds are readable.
3,09
